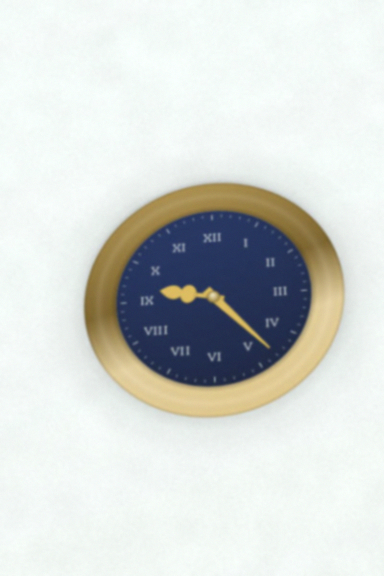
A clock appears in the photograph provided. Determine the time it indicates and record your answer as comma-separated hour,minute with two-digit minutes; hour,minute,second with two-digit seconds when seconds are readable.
9,23
